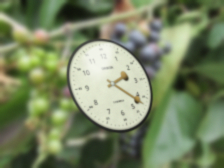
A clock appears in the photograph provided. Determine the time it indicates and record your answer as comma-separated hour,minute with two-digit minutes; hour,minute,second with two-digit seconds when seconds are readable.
2,22
